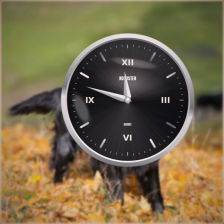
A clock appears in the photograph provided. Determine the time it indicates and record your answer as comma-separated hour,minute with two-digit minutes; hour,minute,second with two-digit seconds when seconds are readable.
11,48
